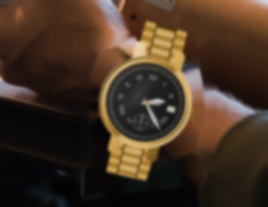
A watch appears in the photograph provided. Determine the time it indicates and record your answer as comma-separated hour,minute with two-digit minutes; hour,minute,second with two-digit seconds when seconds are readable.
2,23
